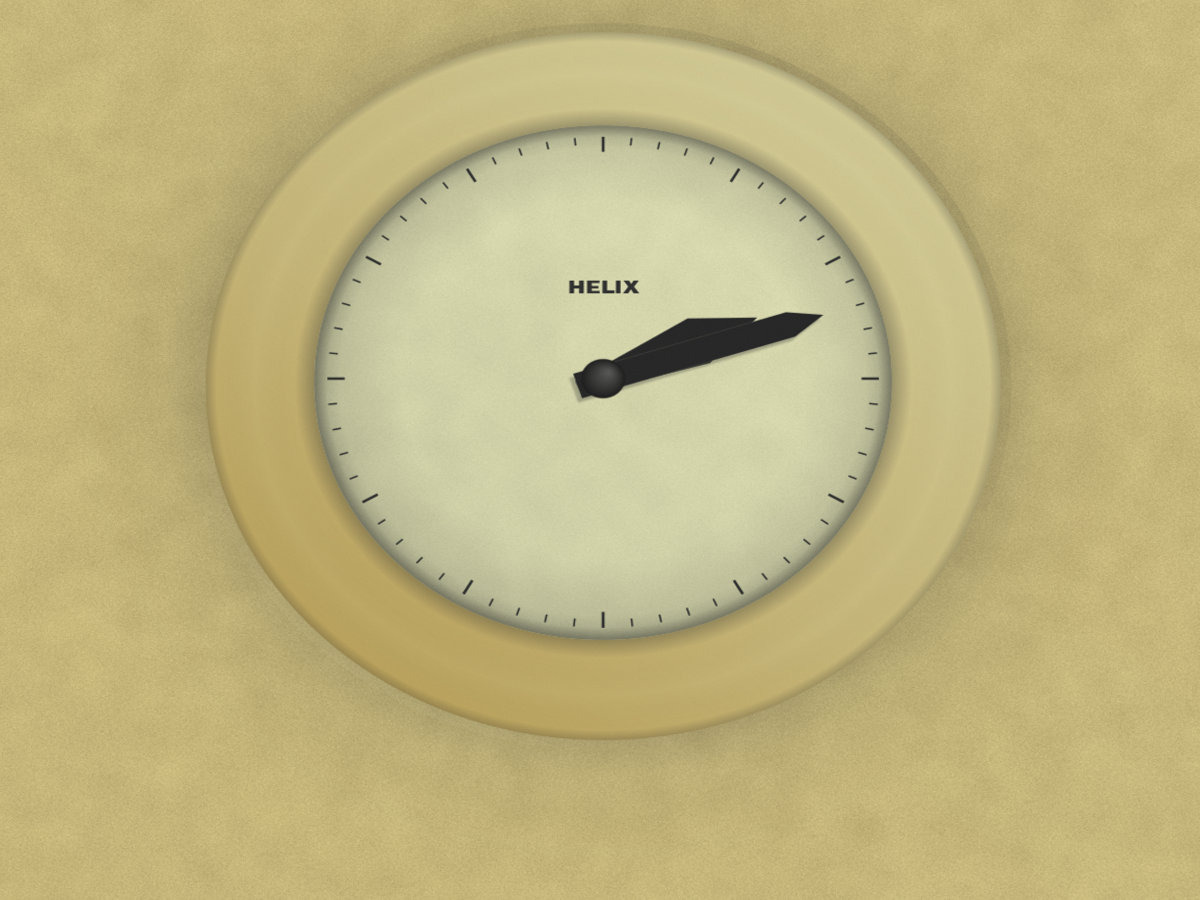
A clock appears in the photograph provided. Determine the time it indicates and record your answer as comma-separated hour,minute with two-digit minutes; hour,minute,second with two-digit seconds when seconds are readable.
2,12
